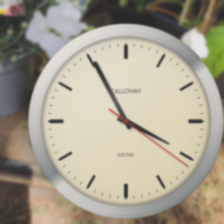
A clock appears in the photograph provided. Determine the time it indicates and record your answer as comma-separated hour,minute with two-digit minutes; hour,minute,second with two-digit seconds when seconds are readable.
3,55,21
